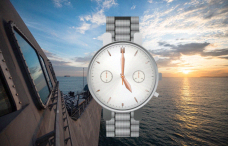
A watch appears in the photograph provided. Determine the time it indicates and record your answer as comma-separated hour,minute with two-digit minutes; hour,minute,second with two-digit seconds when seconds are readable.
5,00
